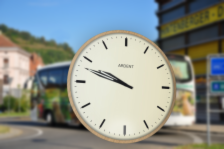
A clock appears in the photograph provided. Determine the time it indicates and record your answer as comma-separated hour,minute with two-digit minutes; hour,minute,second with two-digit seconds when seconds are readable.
9,48
